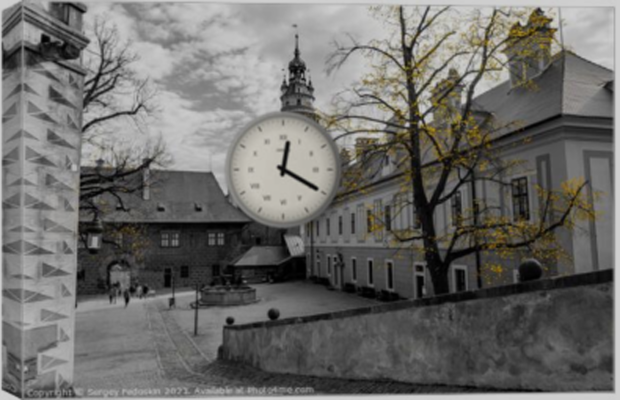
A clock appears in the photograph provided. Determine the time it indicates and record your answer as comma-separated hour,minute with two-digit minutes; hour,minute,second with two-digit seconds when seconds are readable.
12,20
